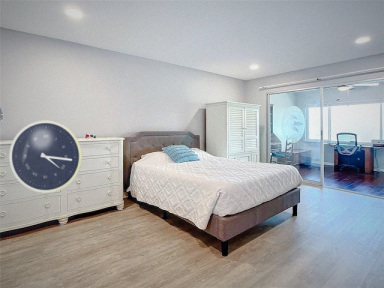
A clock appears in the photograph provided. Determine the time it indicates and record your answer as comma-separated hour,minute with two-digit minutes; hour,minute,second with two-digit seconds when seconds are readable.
4,16
